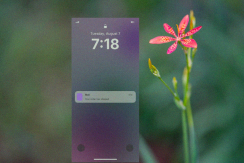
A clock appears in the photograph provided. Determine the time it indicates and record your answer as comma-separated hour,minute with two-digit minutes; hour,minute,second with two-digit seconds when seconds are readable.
7,18
